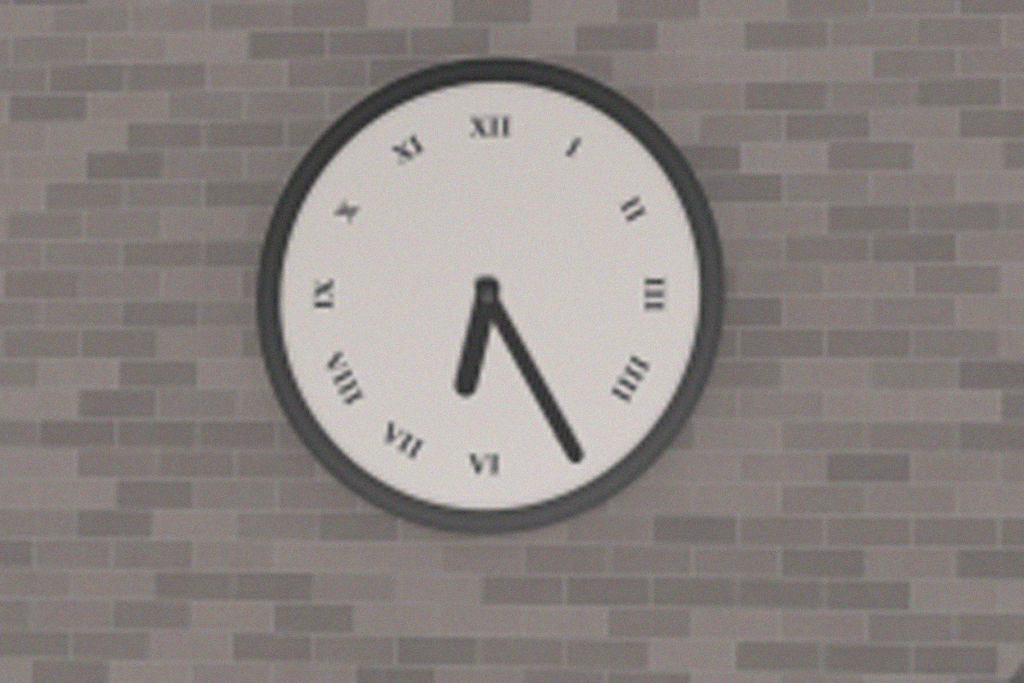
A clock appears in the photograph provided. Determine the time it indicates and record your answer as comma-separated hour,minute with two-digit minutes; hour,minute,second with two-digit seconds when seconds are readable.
6,25
